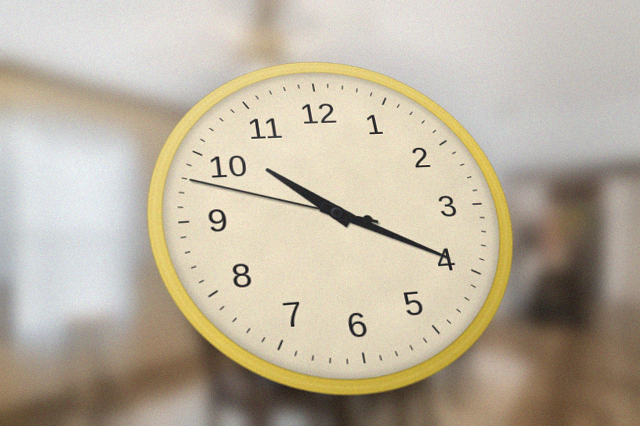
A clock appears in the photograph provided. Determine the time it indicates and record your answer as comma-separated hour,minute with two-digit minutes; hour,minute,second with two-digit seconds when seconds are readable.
10,19,48
